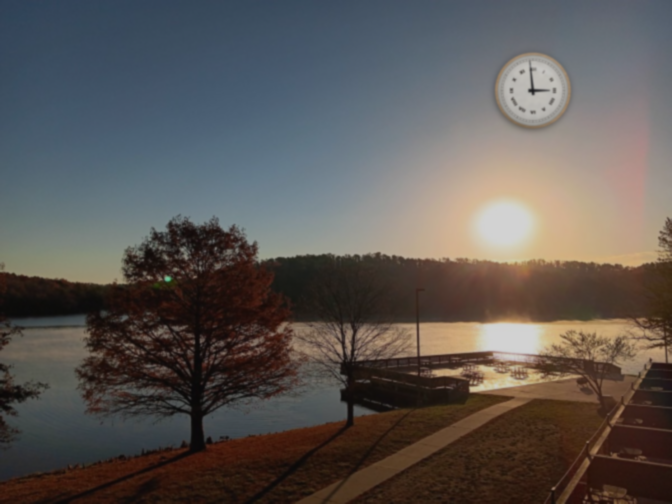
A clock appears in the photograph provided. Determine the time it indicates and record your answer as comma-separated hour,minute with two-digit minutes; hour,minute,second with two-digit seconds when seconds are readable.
2,59
